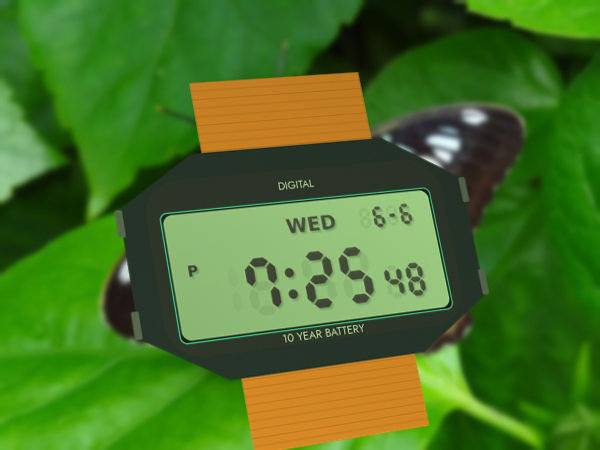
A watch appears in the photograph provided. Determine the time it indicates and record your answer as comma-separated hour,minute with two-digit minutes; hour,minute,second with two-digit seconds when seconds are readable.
7,25,48
